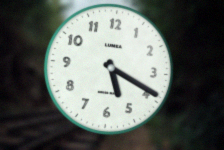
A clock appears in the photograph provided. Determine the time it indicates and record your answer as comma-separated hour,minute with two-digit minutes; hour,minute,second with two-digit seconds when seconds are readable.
5,19
